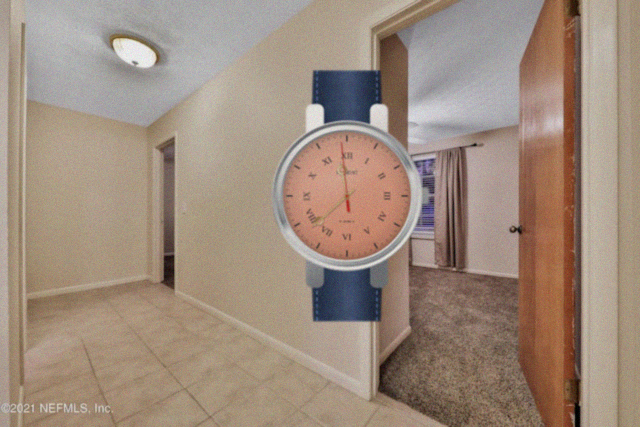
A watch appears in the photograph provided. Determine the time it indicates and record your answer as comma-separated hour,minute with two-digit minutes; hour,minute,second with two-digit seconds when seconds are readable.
11,37,59
